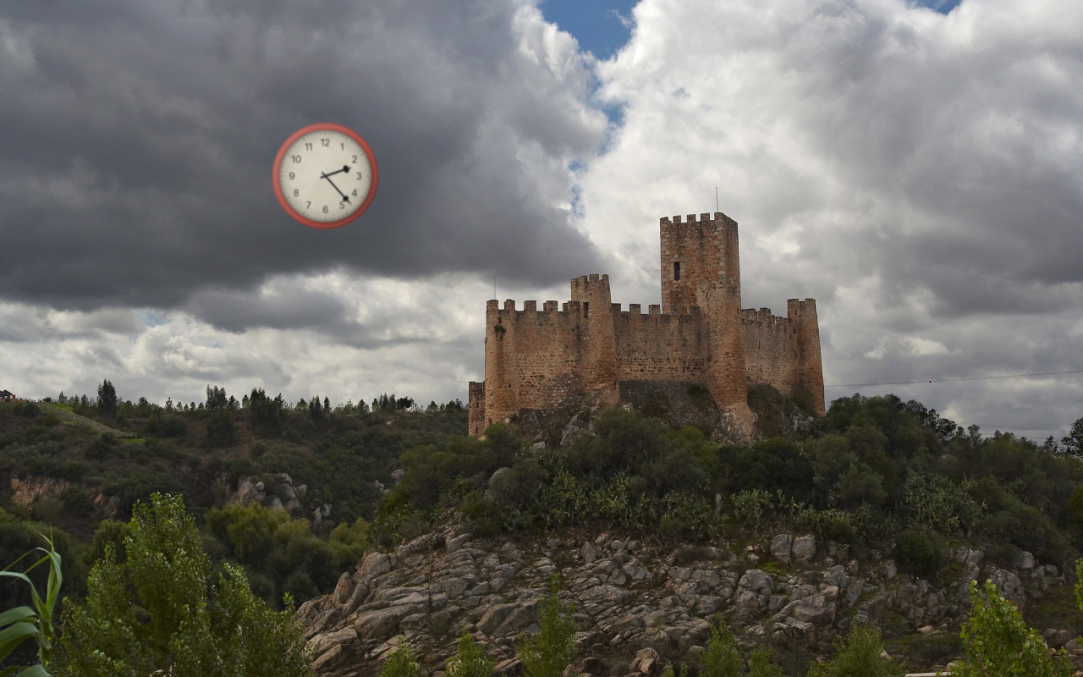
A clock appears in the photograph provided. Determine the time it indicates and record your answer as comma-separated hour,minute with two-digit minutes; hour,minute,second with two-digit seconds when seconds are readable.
2,23
